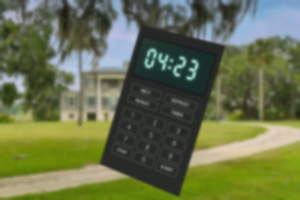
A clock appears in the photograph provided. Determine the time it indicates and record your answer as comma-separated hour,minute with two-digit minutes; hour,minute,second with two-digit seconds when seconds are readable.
4,23
